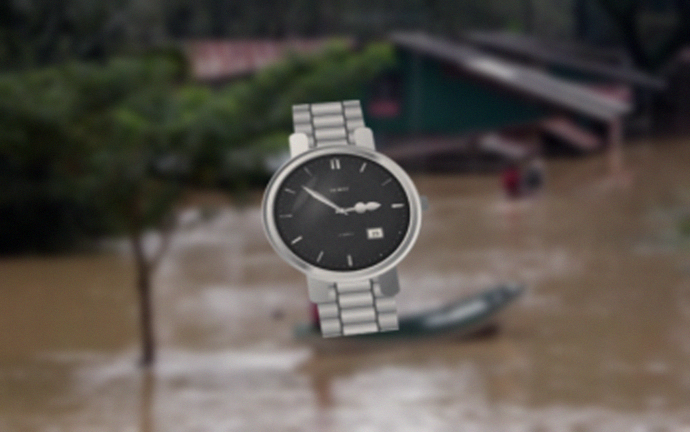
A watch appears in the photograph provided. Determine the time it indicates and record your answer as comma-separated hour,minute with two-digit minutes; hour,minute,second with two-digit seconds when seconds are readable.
2,52
